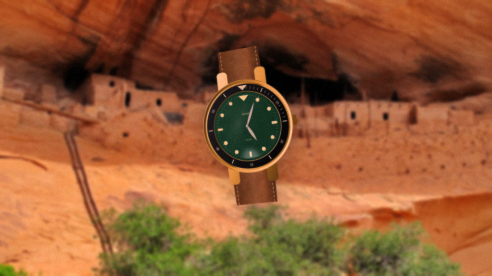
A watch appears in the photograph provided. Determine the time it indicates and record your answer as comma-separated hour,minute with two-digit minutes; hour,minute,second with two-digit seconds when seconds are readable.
5,04
